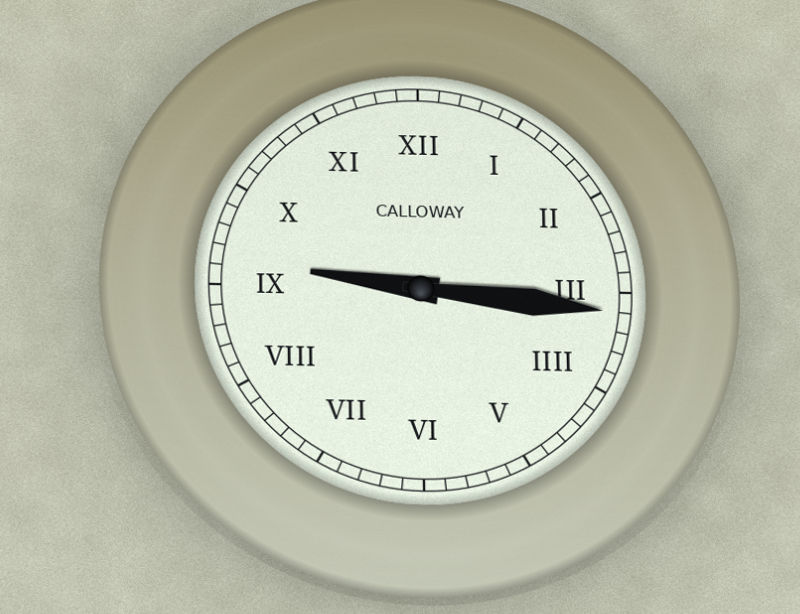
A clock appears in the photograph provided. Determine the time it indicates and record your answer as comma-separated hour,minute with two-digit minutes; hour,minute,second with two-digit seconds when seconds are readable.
9,16
